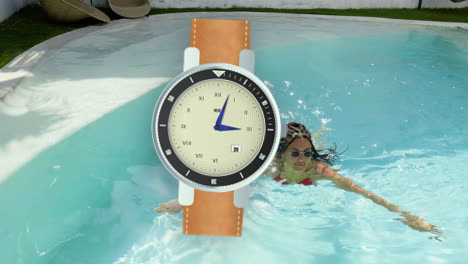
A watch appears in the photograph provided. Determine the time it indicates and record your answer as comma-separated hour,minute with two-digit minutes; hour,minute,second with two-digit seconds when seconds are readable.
3,03
